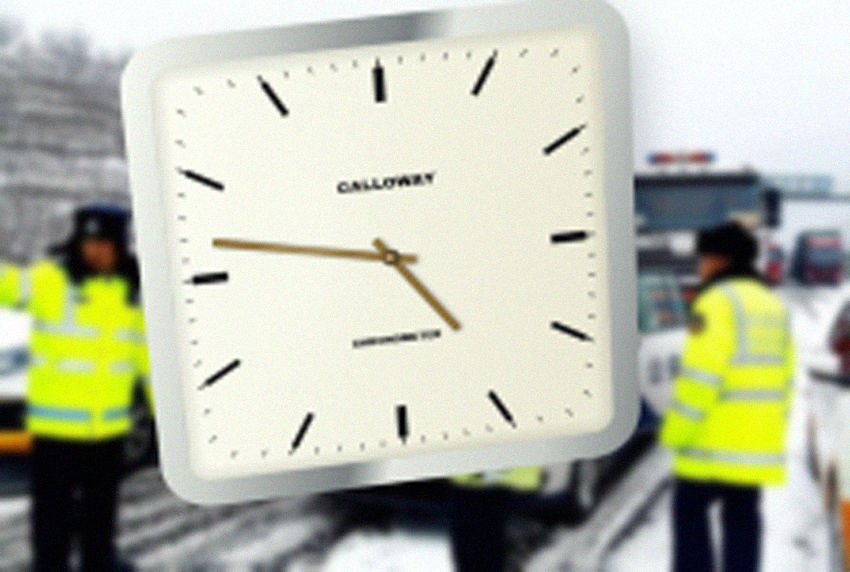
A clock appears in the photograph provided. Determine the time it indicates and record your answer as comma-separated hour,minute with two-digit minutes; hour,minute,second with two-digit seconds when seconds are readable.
4,47
